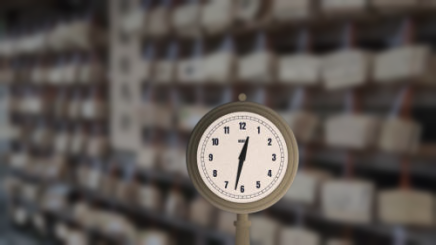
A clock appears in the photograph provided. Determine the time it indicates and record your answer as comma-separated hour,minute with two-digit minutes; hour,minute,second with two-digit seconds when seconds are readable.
12,32
